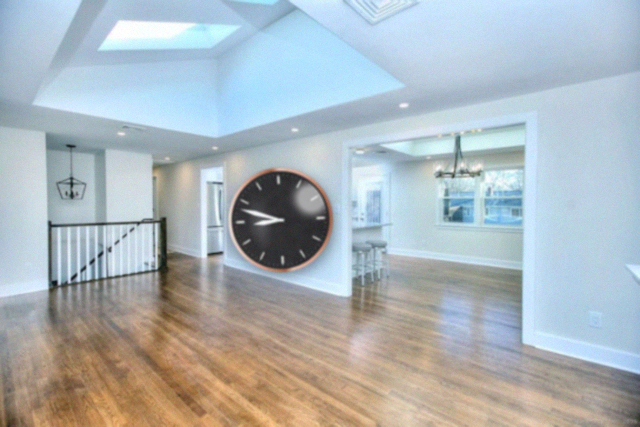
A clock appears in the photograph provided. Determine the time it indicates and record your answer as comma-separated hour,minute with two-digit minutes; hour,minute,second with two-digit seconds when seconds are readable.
8,48
